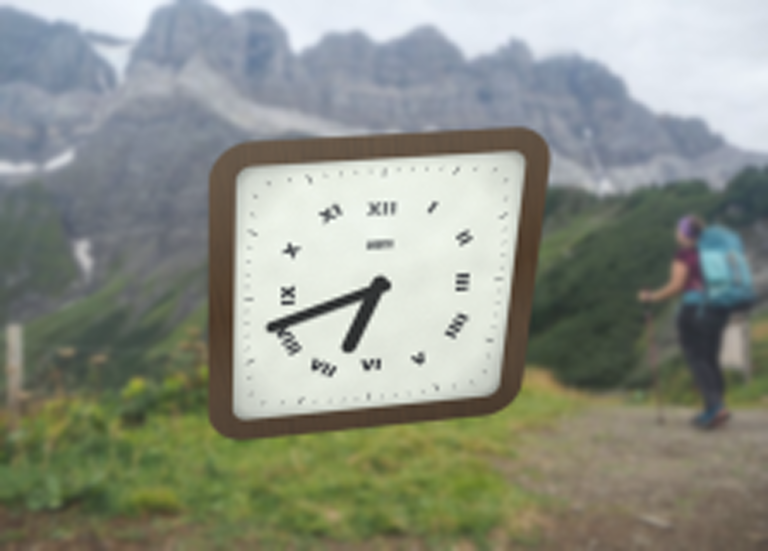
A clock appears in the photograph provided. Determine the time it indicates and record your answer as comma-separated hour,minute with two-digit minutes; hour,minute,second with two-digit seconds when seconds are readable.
6,42
